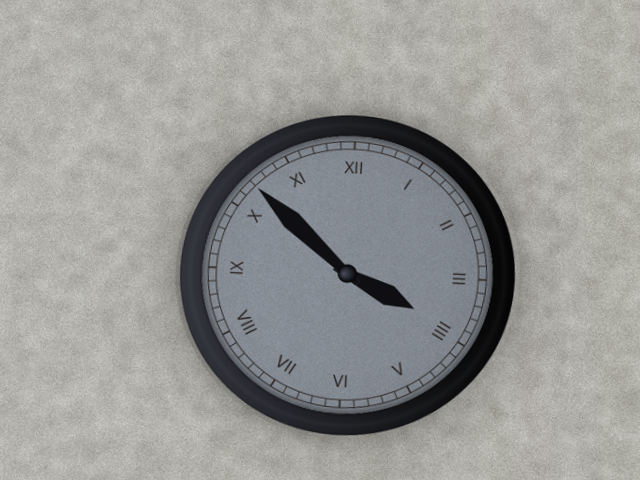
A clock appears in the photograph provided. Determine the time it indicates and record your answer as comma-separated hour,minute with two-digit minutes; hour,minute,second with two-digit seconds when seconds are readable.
3,52
